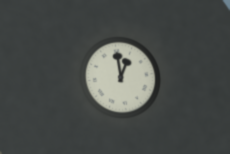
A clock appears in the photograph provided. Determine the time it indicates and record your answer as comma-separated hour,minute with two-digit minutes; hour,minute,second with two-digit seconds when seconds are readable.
1,00
